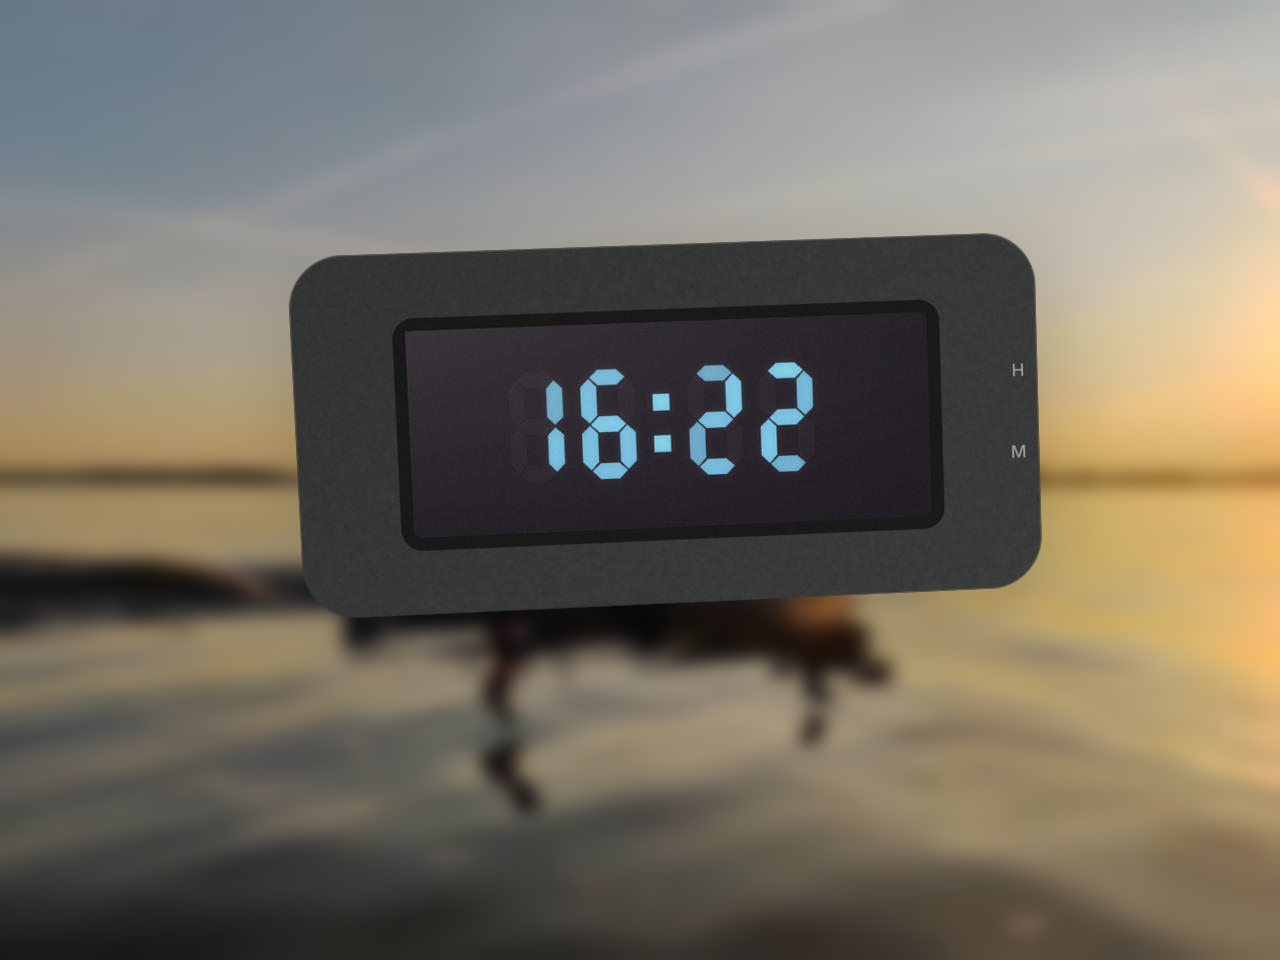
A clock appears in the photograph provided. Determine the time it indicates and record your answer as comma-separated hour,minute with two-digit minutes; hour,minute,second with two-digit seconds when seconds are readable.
16,22
